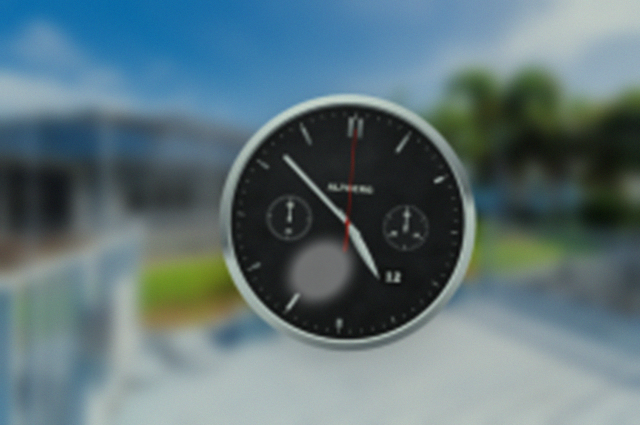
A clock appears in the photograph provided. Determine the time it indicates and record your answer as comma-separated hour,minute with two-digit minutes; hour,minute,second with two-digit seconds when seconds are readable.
4,52
